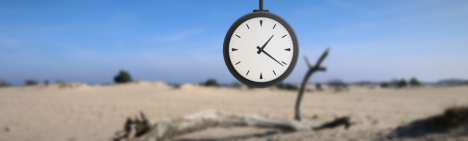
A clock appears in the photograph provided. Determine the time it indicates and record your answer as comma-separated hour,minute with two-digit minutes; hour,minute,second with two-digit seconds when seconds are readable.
1,21
